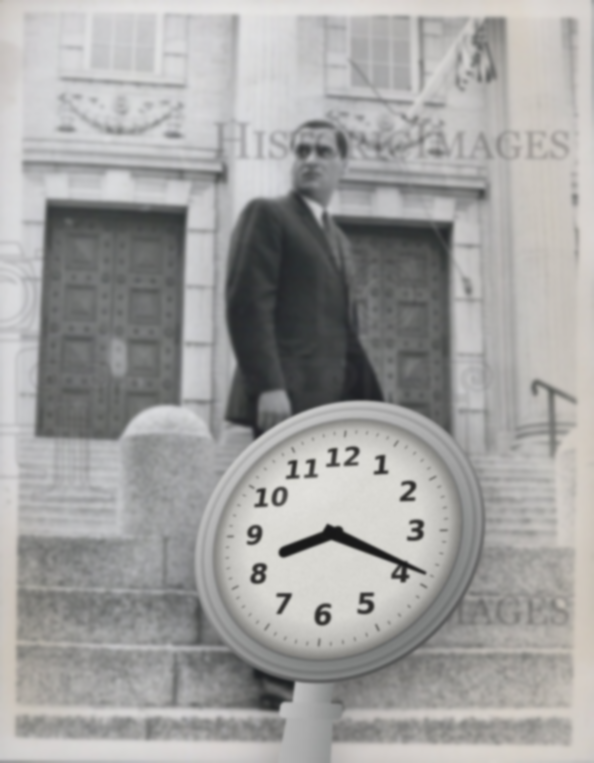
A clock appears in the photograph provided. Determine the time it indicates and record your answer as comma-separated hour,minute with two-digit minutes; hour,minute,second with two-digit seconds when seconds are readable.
8,19
